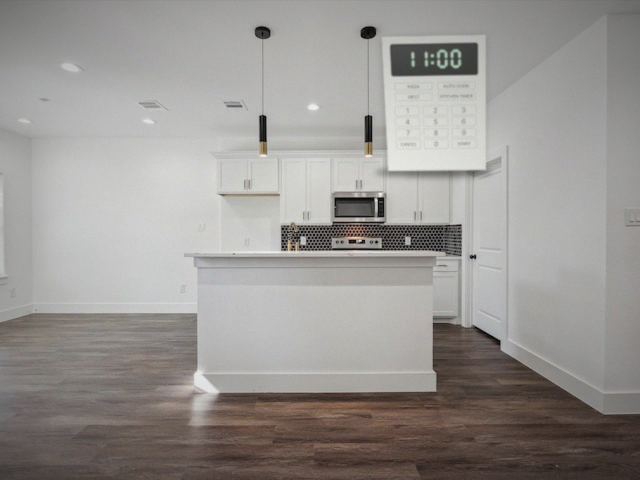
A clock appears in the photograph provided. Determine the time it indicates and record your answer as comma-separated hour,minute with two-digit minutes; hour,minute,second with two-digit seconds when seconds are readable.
11,00
